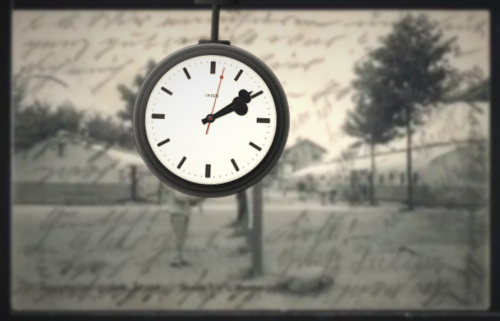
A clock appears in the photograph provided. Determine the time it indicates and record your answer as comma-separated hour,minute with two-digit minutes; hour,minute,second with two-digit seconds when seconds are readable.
2,09,02
